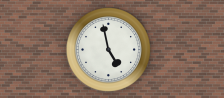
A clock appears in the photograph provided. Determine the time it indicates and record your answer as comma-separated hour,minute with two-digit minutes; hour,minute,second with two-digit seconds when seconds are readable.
4,58
